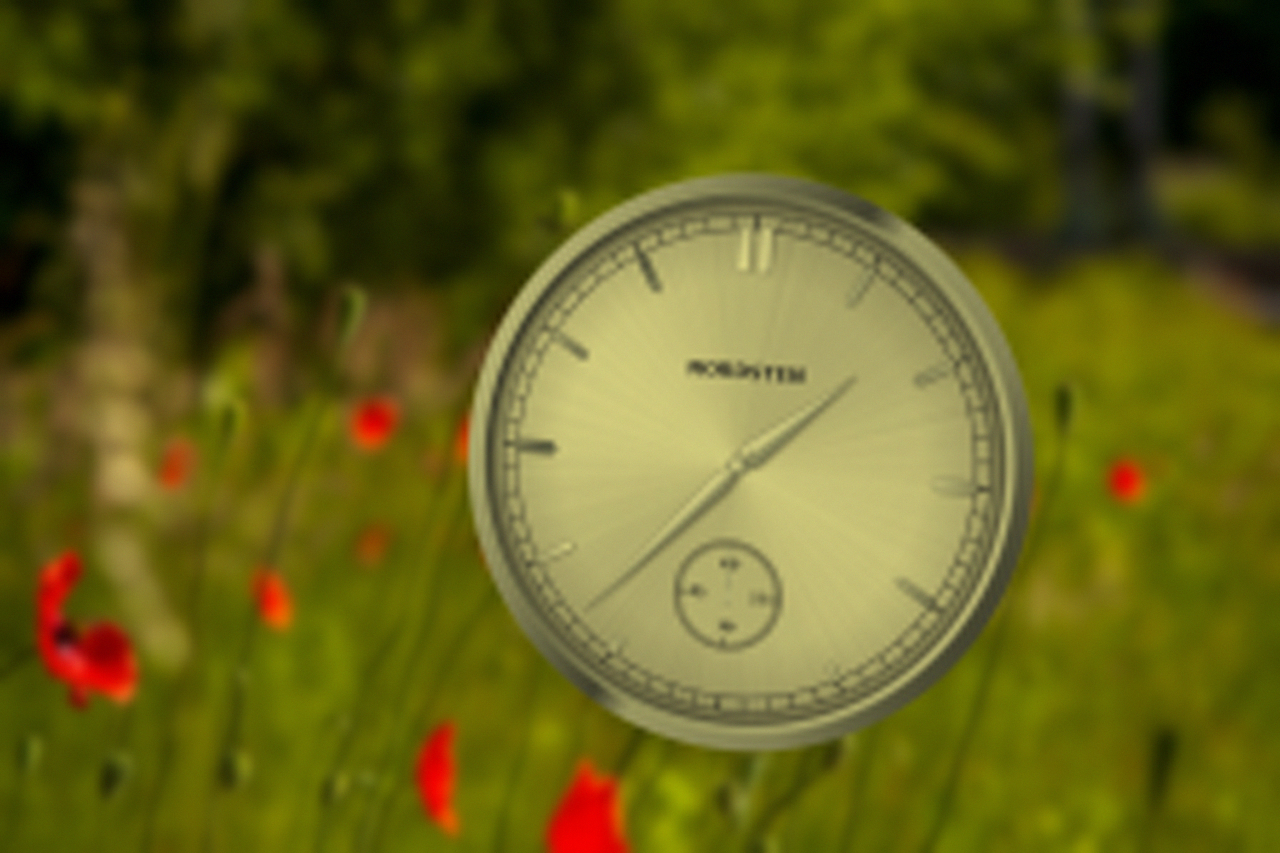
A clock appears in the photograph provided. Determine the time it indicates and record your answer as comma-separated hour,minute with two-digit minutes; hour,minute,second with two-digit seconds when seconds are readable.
1,37
